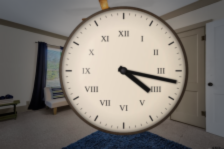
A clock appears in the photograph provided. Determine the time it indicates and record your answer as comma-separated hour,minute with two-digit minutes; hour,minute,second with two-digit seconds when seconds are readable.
4,17
